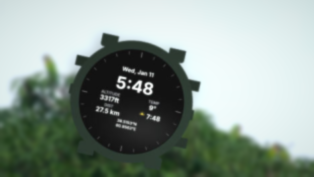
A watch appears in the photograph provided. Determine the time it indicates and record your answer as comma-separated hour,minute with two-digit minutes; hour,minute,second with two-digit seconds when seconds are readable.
5,48
